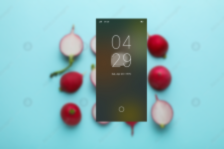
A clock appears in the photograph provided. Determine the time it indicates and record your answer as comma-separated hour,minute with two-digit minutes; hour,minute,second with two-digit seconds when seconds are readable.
4,29
